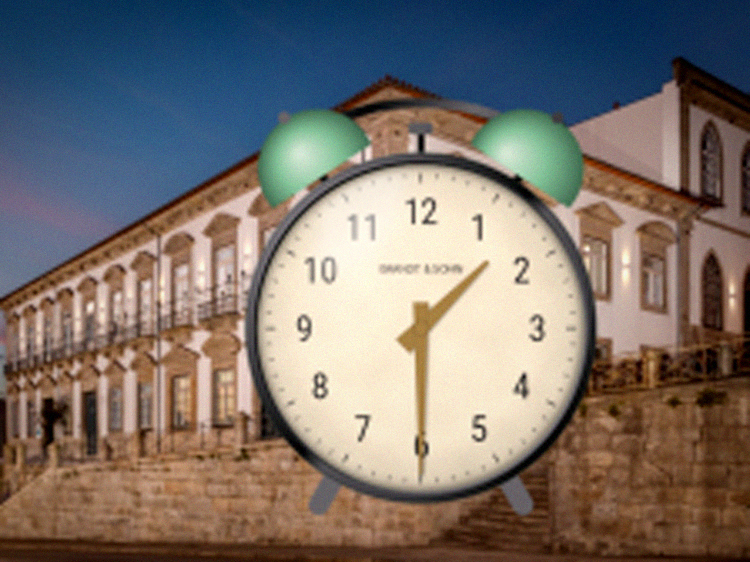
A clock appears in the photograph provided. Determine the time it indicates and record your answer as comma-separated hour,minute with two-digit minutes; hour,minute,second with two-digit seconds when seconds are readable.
1,30
